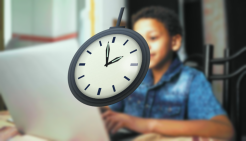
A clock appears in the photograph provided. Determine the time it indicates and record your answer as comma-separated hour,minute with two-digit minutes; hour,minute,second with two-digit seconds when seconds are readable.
1,58
